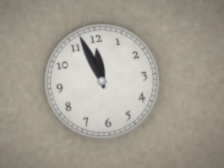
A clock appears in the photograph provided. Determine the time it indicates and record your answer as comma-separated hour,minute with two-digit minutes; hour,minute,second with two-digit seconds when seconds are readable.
11,57
